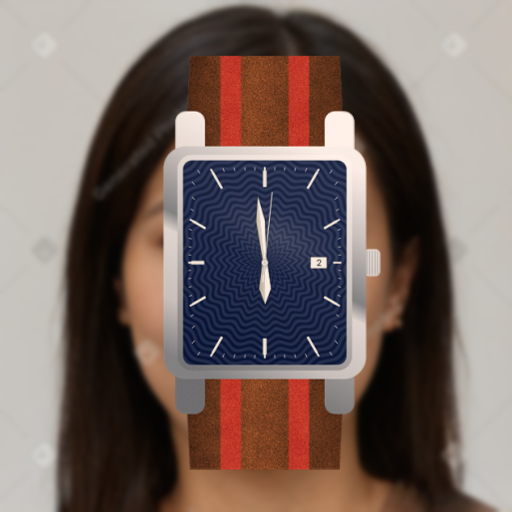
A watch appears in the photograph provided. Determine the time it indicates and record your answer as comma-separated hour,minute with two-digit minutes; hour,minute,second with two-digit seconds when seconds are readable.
5,59,01
